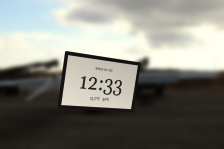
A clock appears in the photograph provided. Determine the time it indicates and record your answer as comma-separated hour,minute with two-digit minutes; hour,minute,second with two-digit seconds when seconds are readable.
12,33
